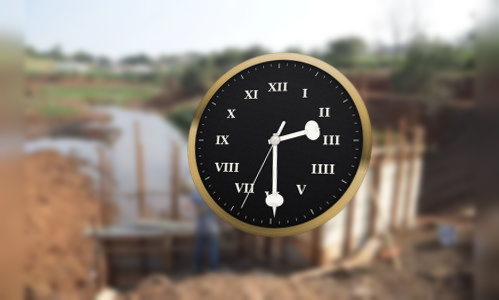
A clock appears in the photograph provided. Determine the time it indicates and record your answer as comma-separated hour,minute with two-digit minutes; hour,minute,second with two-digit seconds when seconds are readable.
2,29,34
